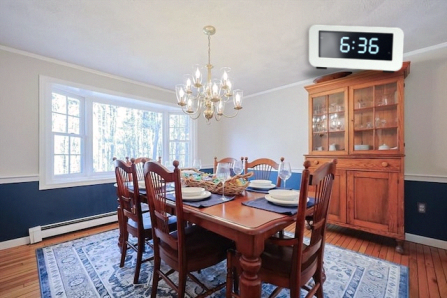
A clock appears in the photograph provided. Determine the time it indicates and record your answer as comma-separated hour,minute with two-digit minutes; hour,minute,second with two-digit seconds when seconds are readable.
6,36
